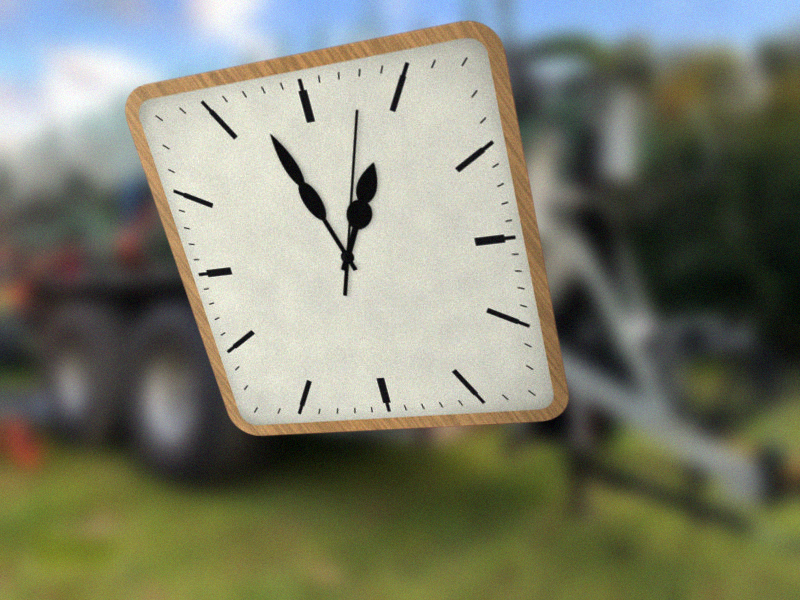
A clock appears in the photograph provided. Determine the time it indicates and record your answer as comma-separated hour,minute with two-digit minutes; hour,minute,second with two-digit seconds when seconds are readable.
12,57,03
